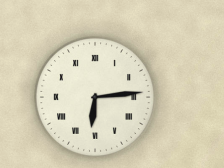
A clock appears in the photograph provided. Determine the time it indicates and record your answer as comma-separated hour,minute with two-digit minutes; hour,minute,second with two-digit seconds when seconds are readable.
6,14
